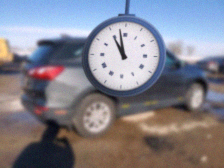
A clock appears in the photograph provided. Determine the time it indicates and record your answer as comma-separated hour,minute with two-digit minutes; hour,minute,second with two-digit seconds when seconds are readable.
10,58
